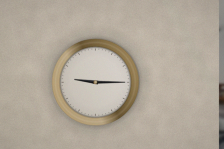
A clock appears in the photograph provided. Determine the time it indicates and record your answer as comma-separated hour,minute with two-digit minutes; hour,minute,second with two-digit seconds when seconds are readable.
9,15
